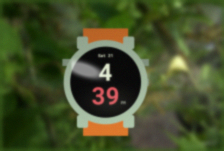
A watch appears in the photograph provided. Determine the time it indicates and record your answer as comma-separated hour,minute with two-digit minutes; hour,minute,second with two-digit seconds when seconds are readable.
4,39
